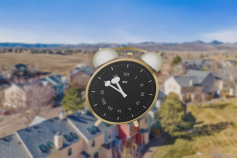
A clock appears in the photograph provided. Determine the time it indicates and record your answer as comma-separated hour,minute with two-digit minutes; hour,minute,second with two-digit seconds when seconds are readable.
10,50
